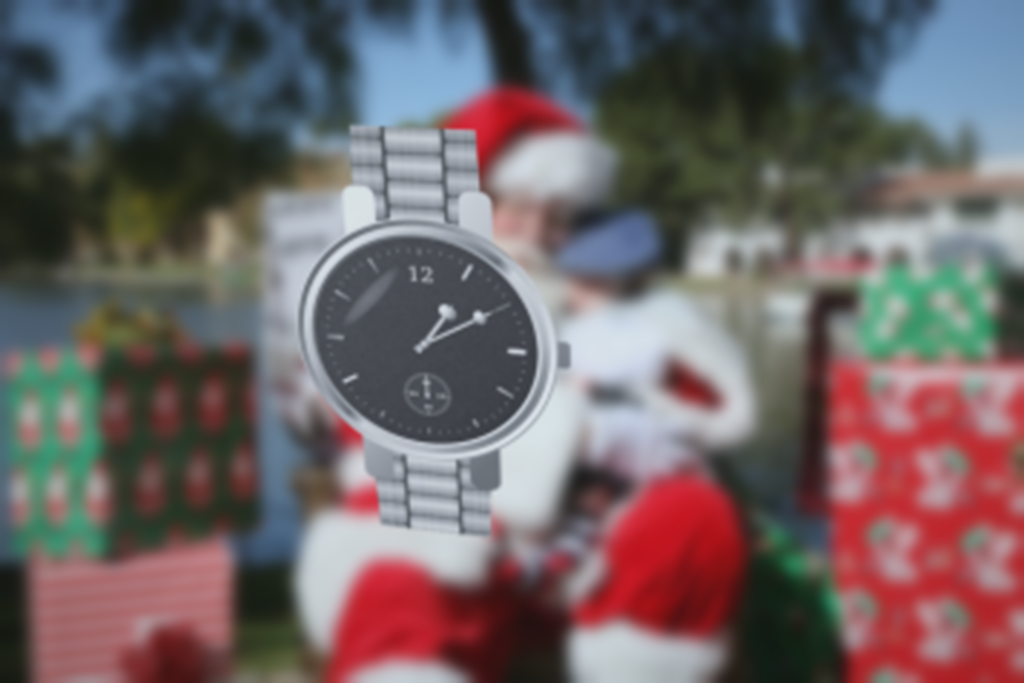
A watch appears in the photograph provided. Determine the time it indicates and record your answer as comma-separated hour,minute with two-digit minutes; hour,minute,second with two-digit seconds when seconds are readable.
1,10
